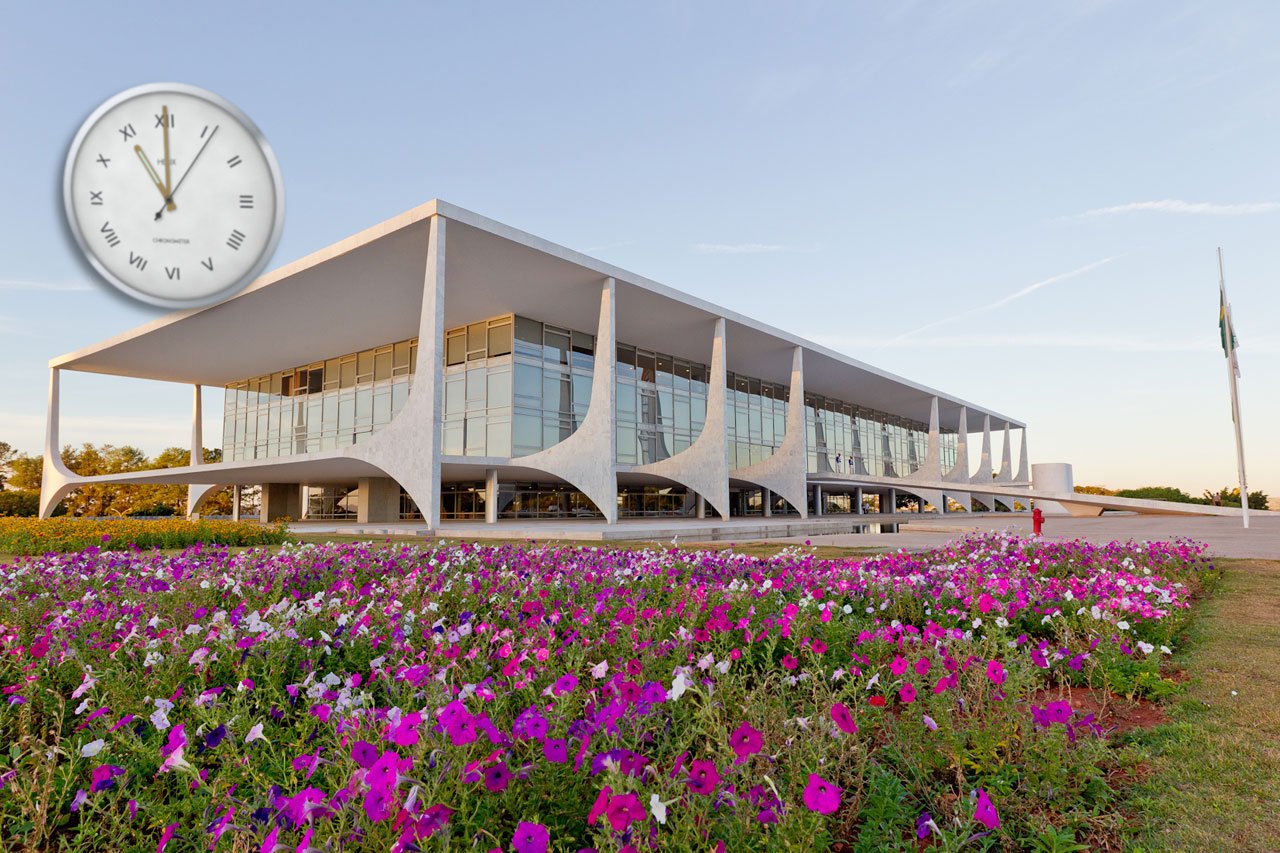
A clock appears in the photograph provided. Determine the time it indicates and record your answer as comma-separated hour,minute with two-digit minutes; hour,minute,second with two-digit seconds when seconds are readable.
11,00,06
